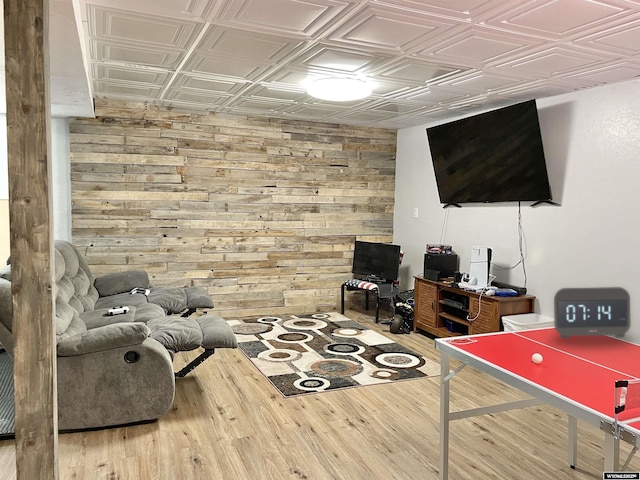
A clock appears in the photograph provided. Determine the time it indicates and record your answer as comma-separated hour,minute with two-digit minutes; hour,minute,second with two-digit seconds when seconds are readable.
7,14
